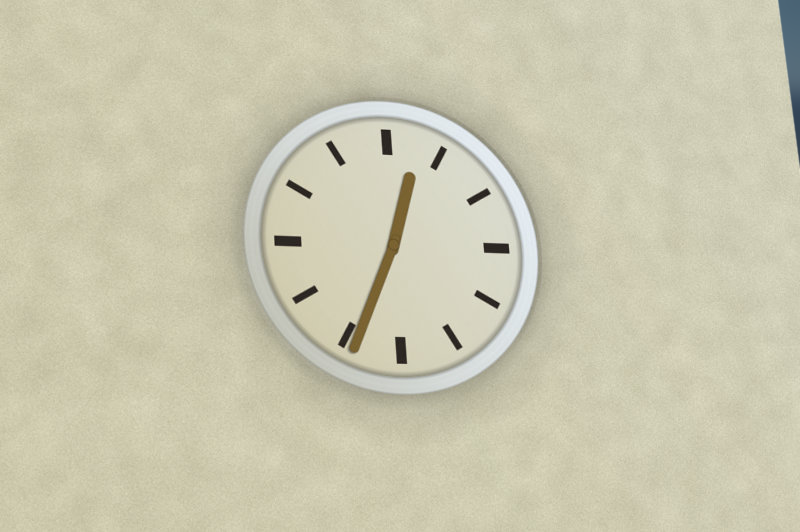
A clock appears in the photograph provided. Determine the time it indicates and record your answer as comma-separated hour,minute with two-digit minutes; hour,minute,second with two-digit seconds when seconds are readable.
12,34
